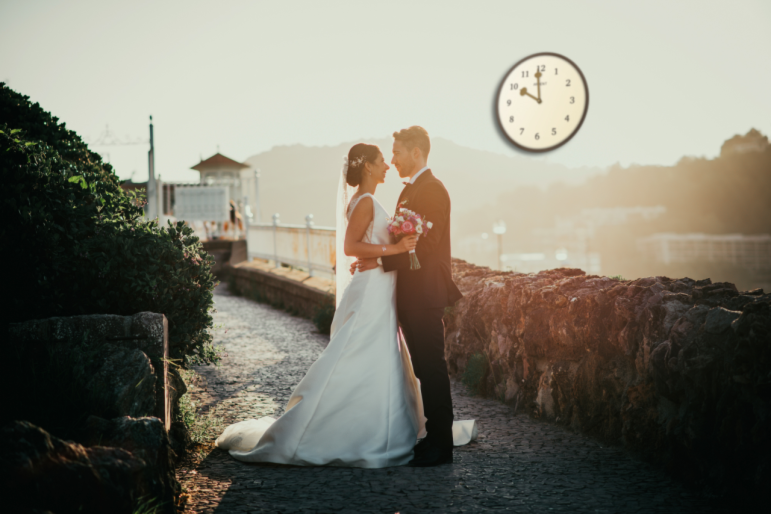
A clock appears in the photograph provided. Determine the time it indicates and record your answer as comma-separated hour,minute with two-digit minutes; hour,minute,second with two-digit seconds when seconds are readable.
9,59
